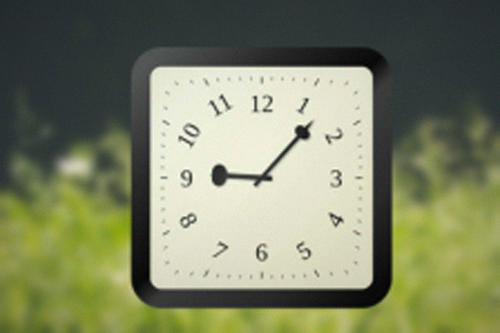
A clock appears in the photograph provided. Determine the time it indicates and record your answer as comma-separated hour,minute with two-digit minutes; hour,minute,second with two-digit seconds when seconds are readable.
9,07
